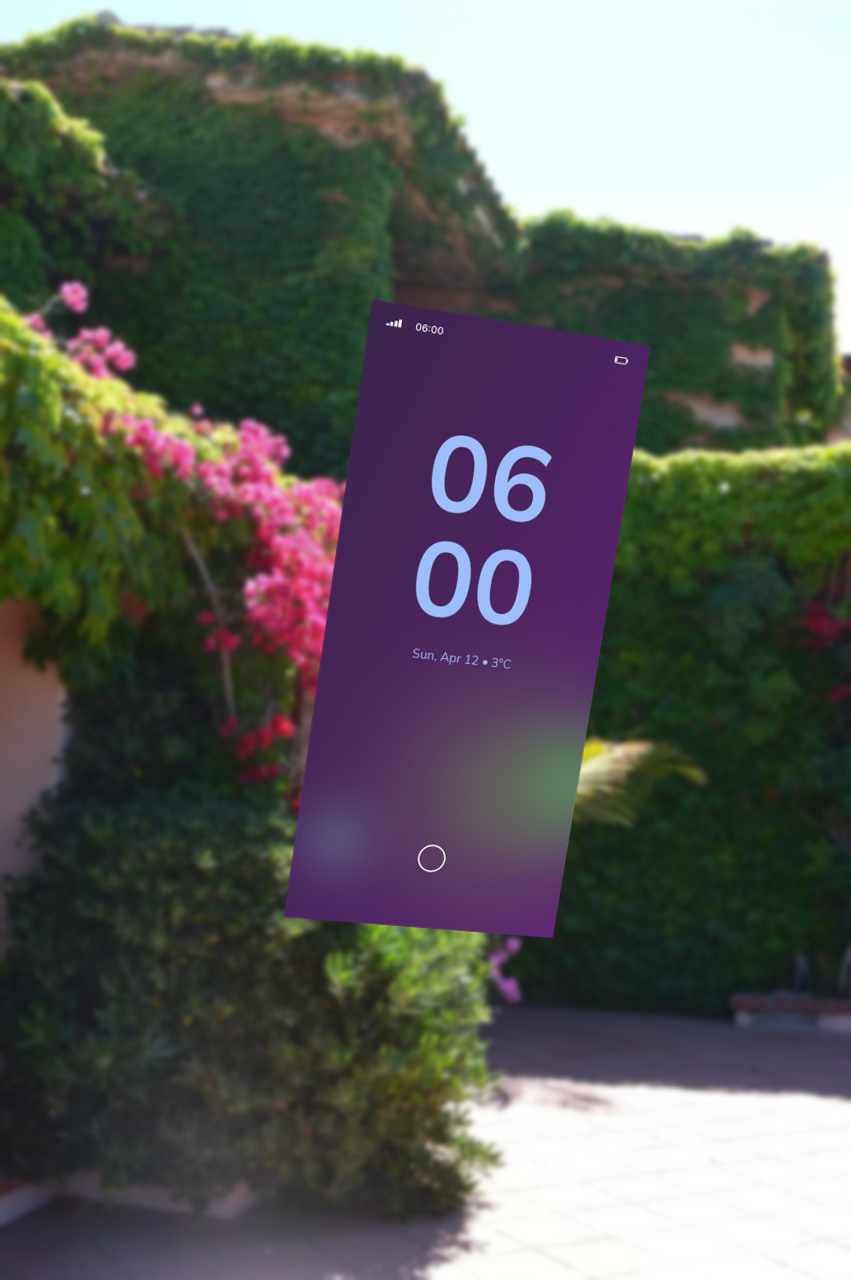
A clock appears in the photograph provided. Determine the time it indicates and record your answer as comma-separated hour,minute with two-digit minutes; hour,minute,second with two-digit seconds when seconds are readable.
6,00
